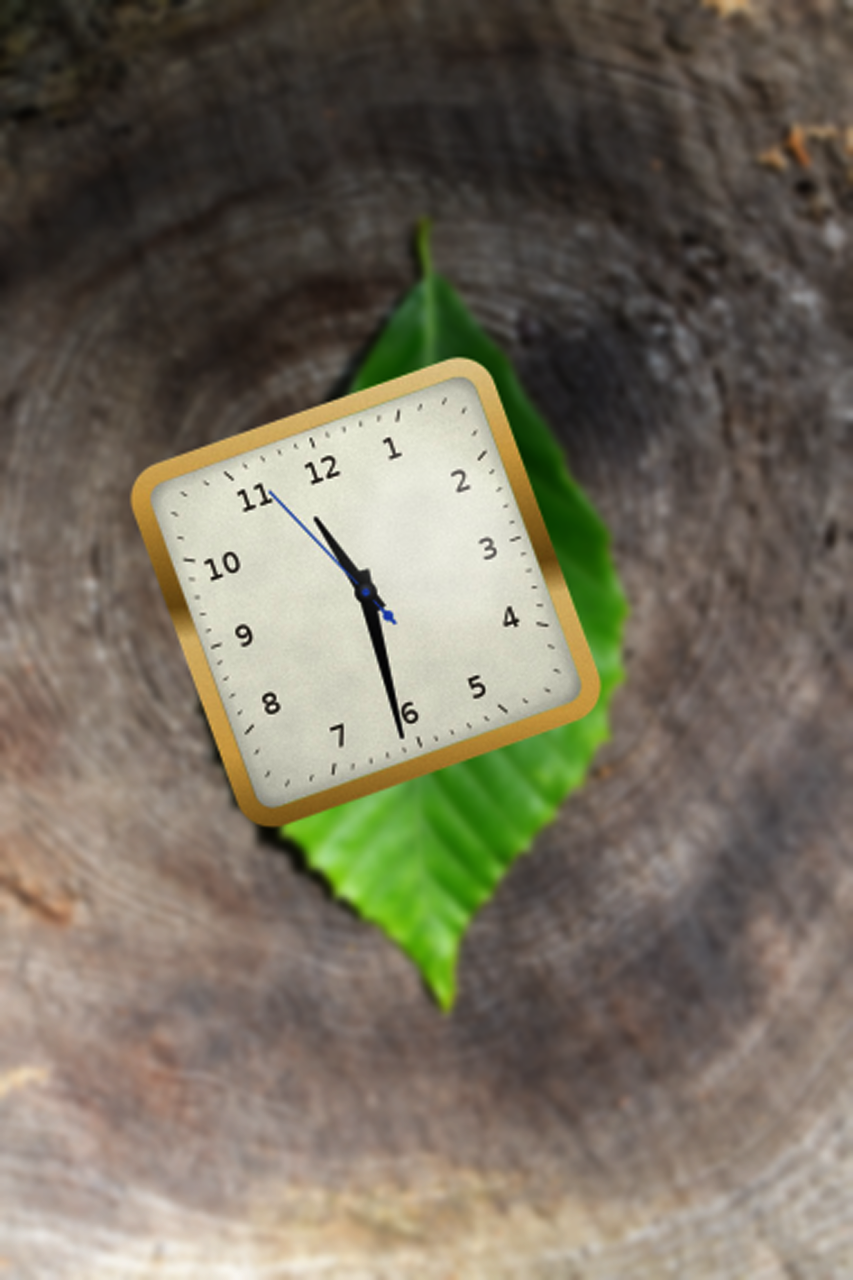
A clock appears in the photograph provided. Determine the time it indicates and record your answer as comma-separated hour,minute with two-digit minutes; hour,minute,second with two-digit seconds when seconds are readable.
11,30,56
